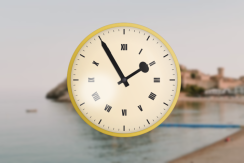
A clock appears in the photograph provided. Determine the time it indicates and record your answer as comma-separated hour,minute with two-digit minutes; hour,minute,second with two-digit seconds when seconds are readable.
1,55
